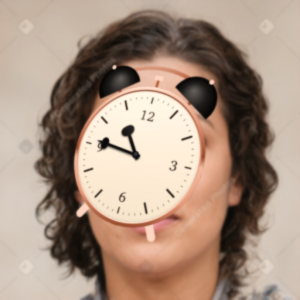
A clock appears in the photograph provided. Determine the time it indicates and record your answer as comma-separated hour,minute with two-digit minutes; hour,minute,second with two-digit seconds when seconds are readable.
10,46
